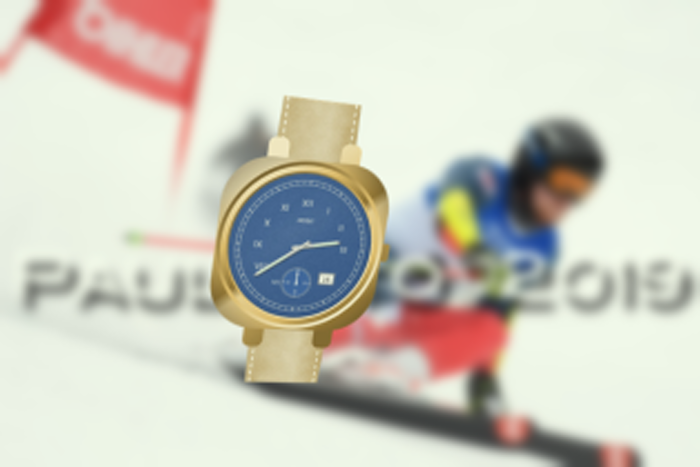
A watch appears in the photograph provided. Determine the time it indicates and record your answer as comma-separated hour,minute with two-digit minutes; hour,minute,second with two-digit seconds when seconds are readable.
2,39
